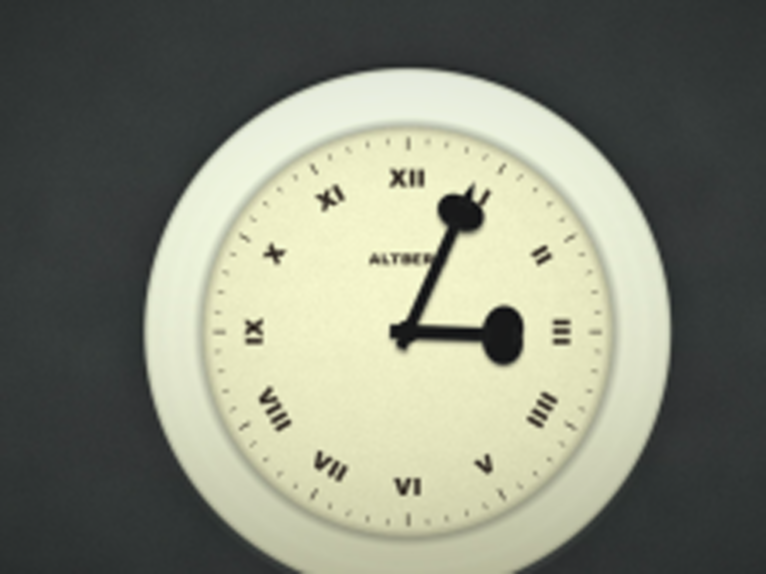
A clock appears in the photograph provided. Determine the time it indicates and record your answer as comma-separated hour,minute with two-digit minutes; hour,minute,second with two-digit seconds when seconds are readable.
3,04
